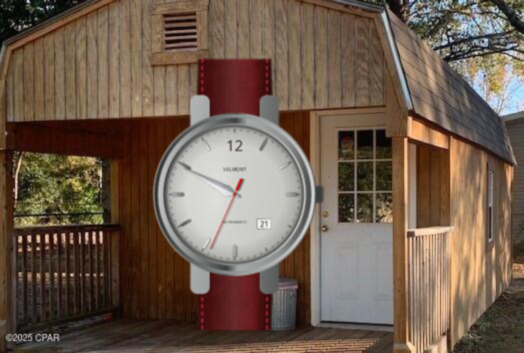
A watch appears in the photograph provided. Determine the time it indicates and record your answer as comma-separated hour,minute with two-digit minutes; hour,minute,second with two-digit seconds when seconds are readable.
9,49,34
